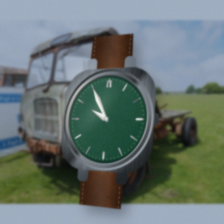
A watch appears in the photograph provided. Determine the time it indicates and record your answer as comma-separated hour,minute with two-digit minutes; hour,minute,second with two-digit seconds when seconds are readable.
9,55
